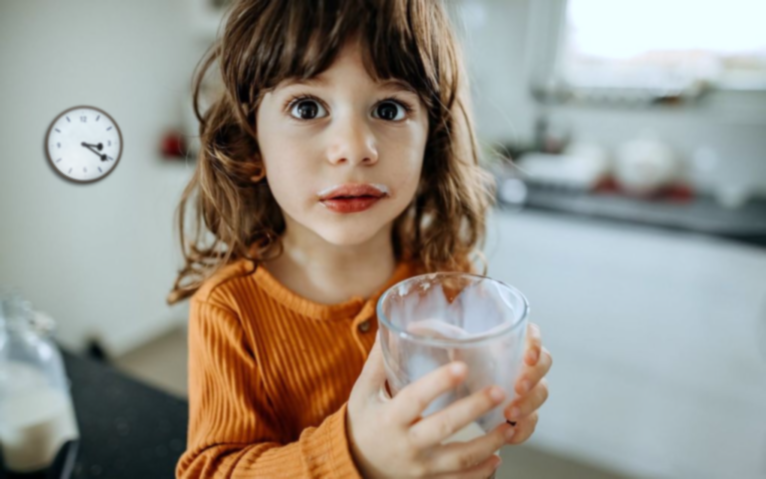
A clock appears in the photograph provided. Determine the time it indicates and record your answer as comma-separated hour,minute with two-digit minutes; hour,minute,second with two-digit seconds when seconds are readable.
3,21
